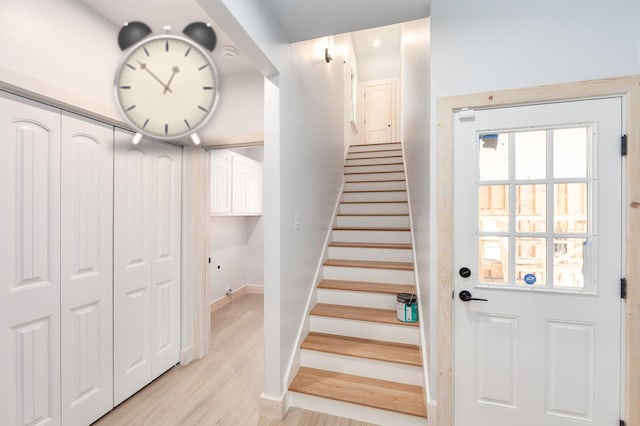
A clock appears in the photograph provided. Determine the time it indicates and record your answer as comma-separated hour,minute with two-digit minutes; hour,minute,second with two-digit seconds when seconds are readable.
12,52
